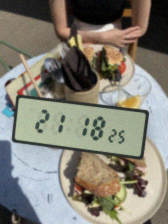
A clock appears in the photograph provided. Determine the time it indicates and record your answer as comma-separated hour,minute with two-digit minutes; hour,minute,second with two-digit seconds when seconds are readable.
21,18,25
